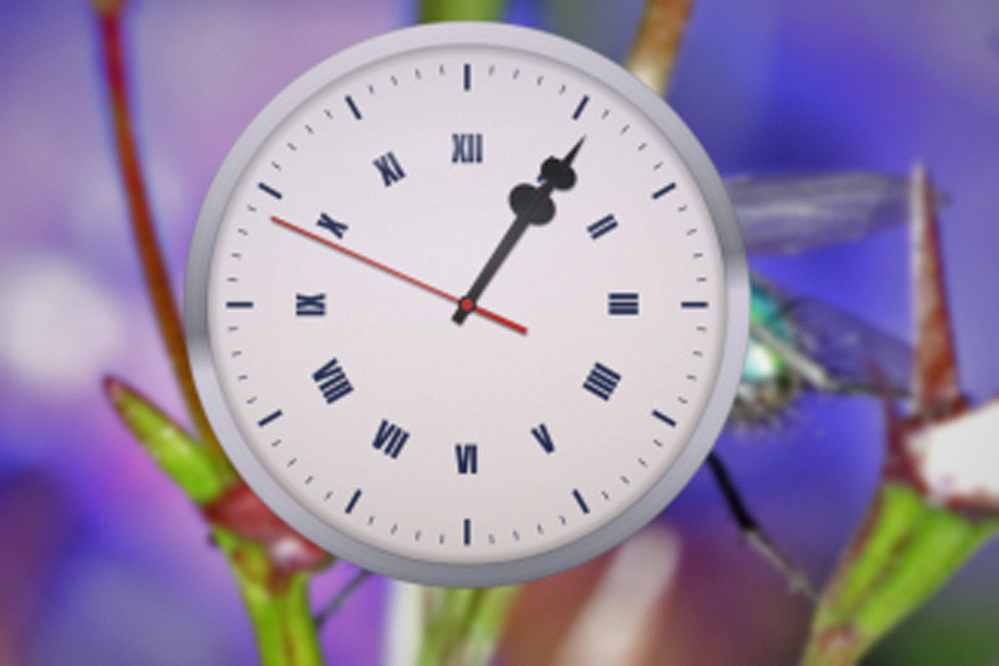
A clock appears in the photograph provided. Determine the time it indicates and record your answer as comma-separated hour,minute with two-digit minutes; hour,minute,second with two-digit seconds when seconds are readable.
1,05,49
